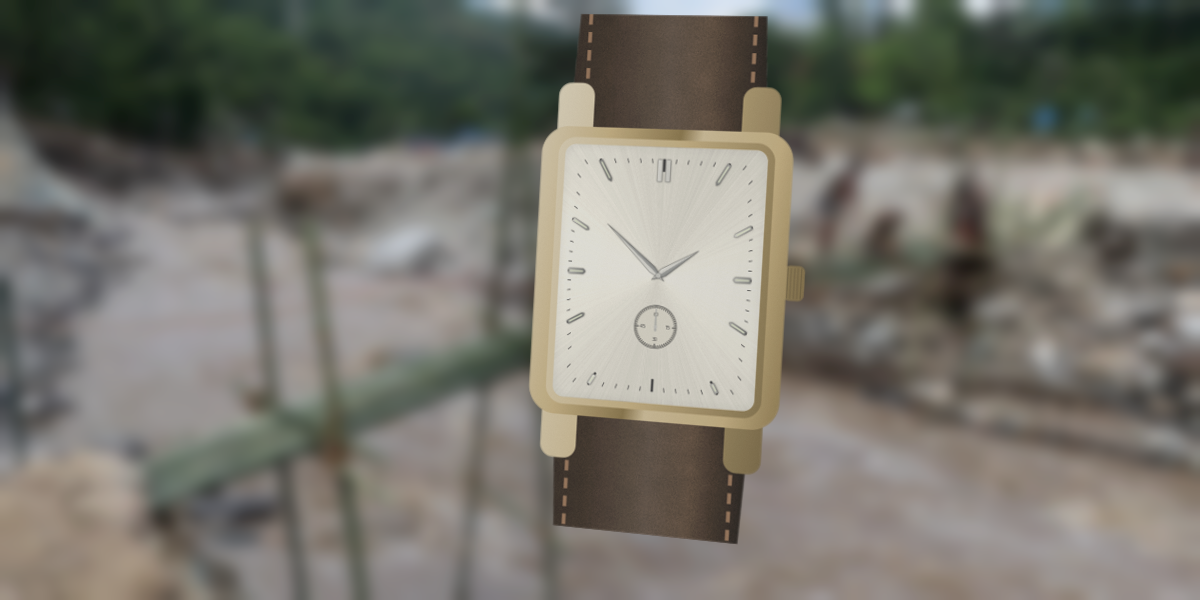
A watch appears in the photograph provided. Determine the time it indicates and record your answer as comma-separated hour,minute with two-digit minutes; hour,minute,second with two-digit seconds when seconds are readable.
1,52
